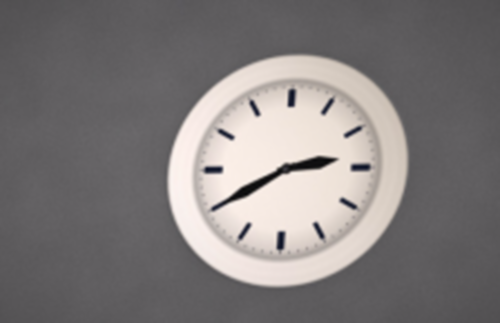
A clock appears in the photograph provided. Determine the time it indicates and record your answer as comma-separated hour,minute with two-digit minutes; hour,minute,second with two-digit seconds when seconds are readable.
2,40
